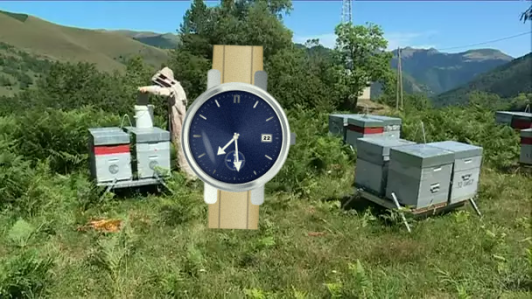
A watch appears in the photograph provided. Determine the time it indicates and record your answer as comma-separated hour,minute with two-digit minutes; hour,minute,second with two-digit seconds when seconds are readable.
7,29
